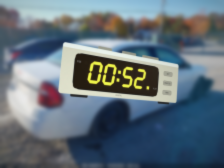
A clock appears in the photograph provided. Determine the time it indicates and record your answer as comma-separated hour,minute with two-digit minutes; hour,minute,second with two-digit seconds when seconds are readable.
0,52
